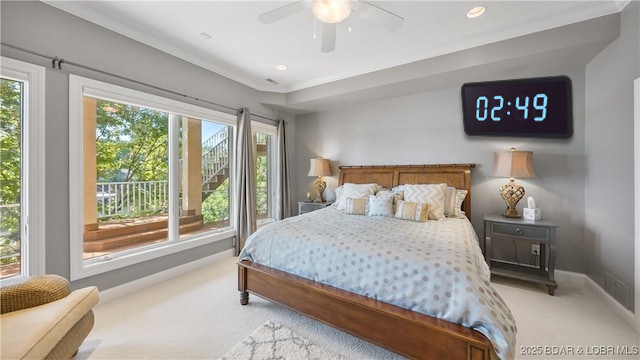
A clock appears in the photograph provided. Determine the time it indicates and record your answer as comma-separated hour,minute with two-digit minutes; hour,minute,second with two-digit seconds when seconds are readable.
2,49
